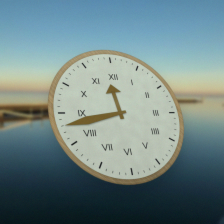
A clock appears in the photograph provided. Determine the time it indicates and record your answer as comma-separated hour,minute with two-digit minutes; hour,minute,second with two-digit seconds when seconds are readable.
11,43
